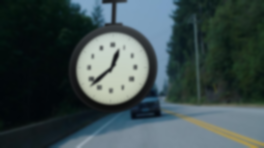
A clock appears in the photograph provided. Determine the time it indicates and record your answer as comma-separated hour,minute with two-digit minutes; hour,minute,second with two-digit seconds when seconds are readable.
12,38
